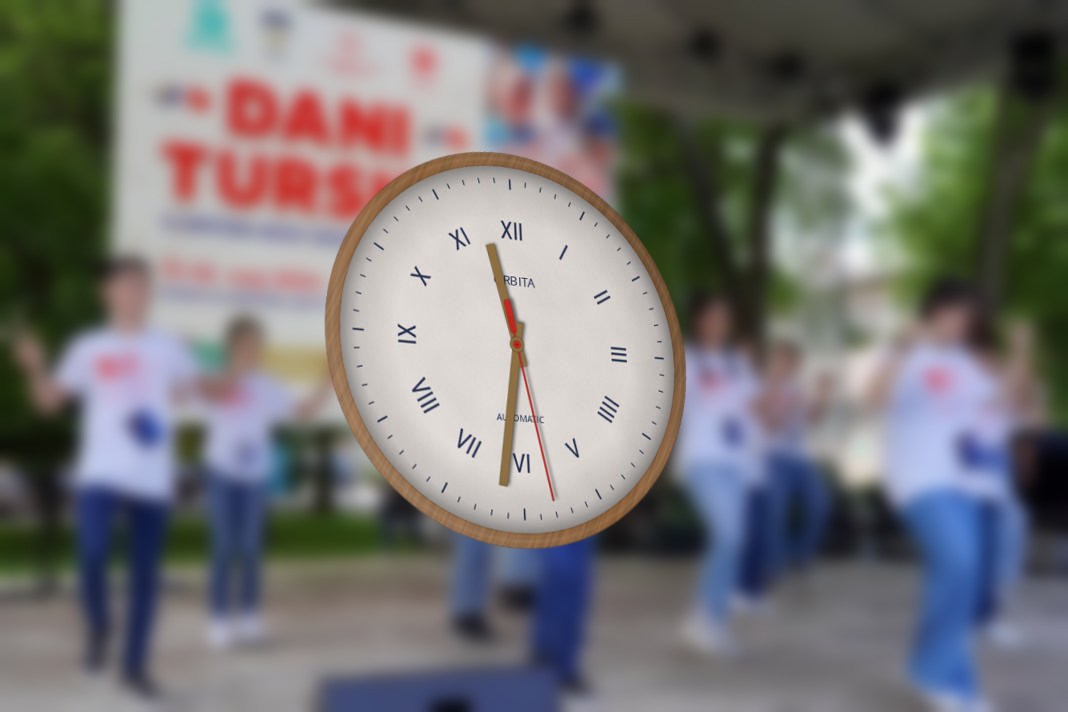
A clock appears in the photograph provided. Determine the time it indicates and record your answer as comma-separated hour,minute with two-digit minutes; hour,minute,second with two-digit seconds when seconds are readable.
11,31,28
